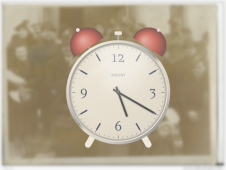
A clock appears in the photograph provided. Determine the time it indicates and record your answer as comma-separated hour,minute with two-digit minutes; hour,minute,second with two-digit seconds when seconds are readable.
5,20
